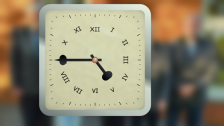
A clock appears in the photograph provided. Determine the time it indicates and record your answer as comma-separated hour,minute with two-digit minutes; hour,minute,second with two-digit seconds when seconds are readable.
4,45
